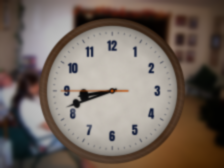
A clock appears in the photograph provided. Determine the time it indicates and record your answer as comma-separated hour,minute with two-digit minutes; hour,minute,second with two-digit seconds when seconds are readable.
8,41,45
